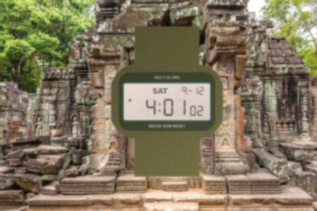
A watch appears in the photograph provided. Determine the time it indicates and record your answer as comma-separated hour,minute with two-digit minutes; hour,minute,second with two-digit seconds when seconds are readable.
4,01,02
